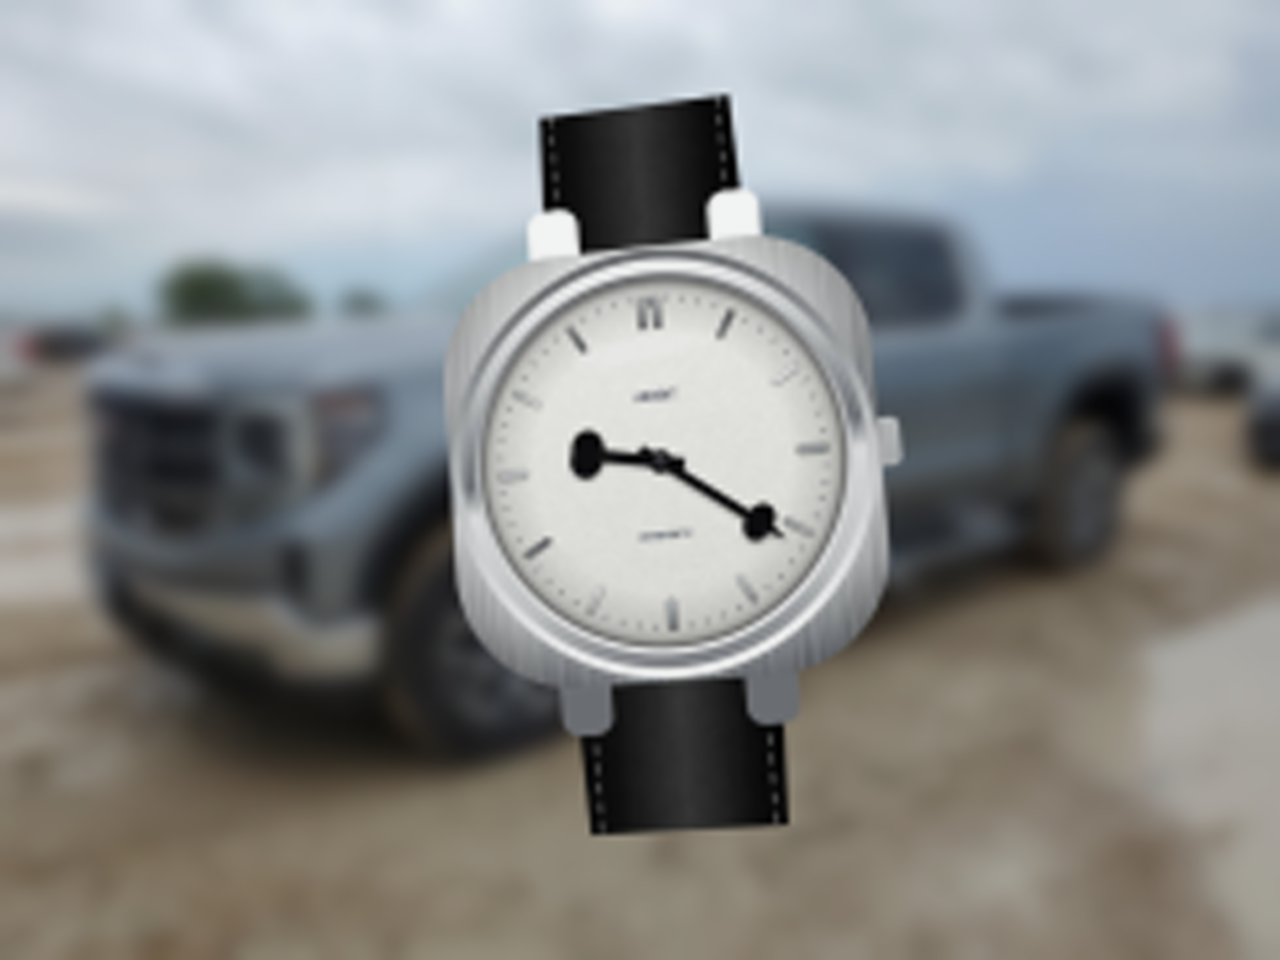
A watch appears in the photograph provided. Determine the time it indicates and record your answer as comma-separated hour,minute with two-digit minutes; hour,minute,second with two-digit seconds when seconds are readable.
9,21
